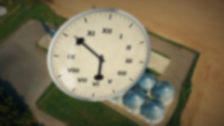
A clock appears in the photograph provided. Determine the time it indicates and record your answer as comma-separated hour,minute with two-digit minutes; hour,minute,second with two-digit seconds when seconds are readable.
5,51
